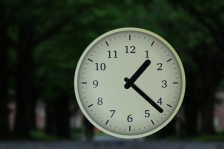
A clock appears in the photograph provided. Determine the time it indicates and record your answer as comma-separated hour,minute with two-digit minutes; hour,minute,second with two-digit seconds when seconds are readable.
1,22
